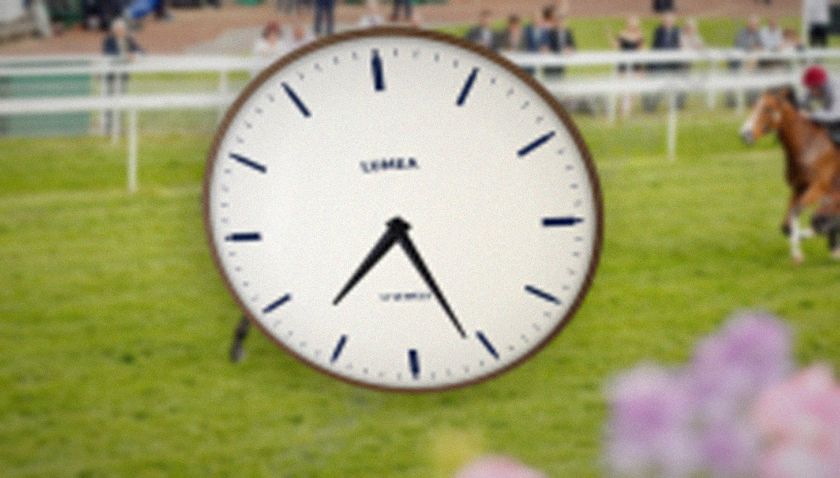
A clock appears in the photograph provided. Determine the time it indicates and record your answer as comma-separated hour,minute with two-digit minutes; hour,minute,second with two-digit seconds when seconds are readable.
7,26
